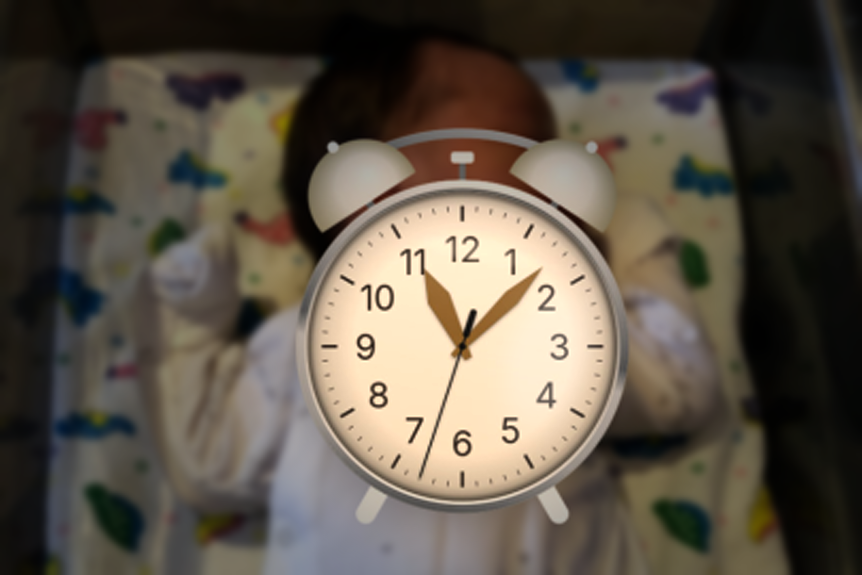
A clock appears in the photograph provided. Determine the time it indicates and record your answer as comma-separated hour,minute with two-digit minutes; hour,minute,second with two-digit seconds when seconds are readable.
11,07,33
